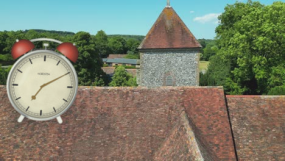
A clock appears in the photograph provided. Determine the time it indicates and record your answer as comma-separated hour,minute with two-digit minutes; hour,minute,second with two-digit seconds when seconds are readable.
7,10
